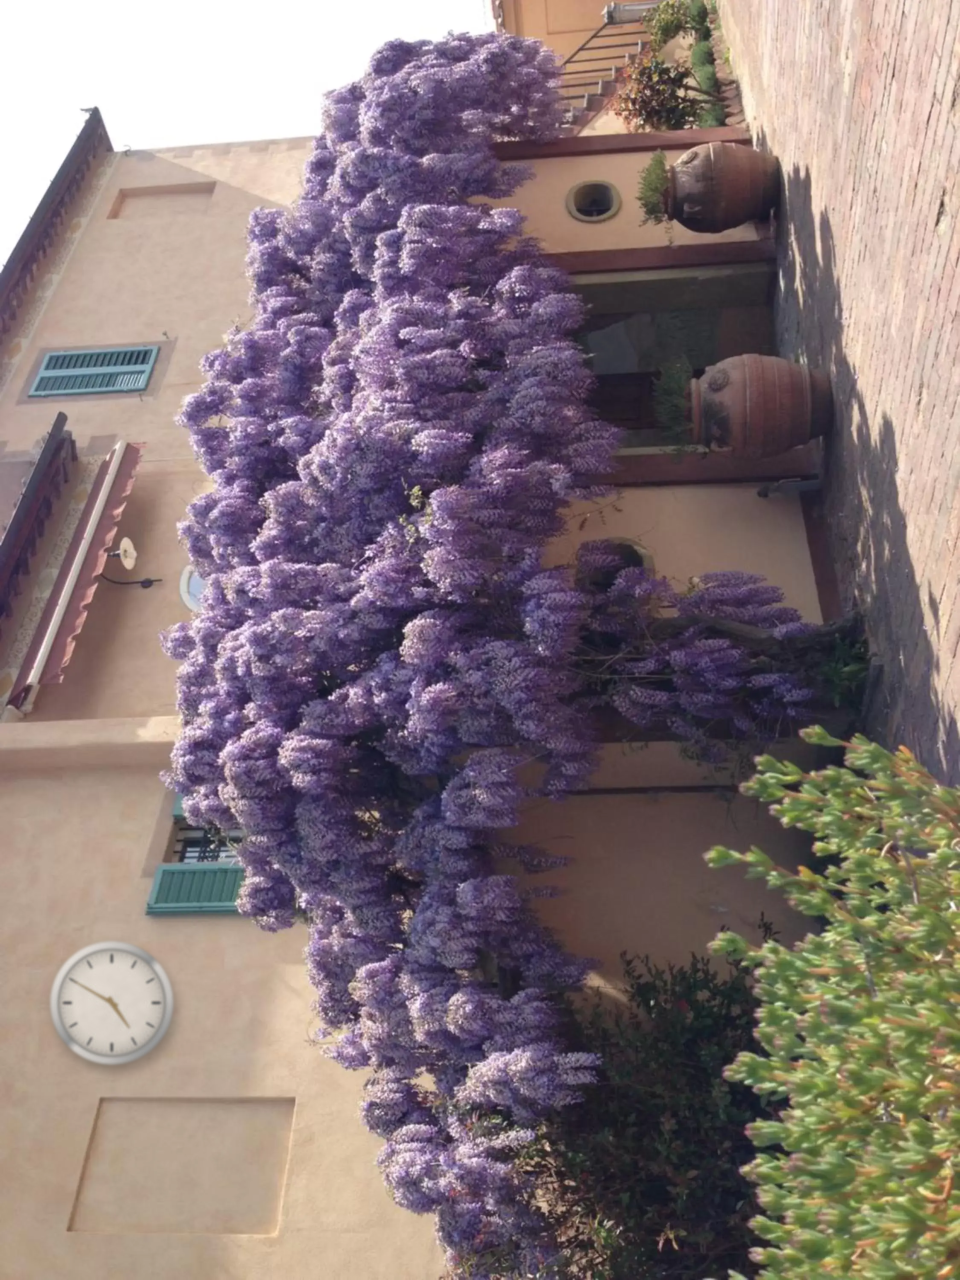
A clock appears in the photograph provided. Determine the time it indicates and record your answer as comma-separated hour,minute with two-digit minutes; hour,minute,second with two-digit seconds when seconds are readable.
4,50
